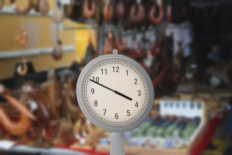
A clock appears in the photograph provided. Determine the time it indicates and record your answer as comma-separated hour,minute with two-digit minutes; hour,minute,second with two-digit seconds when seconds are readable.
3,49
